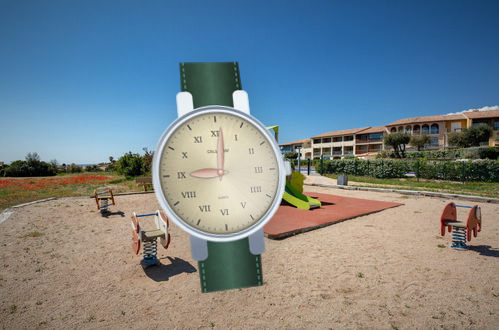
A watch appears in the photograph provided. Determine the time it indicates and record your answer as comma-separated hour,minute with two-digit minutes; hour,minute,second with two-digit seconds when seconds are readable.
9,01
